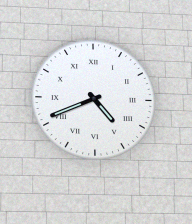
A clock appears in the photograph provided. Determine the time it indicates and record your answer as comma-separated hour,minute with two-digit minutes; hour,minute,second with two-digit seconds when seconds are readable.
4,41
